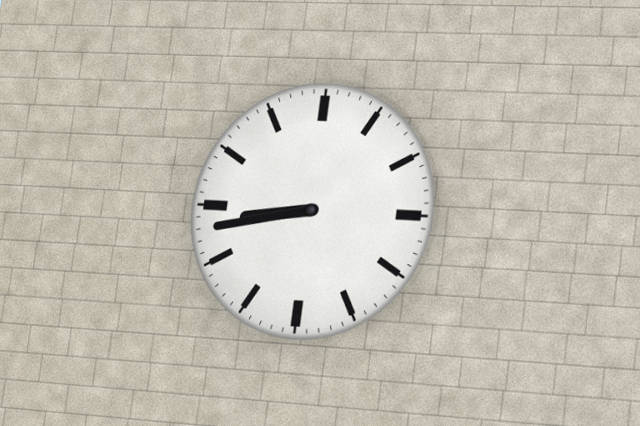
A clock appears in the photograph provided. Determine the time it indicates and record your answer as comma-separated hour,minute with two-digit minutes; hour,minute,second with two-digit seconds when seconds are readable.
8,43
